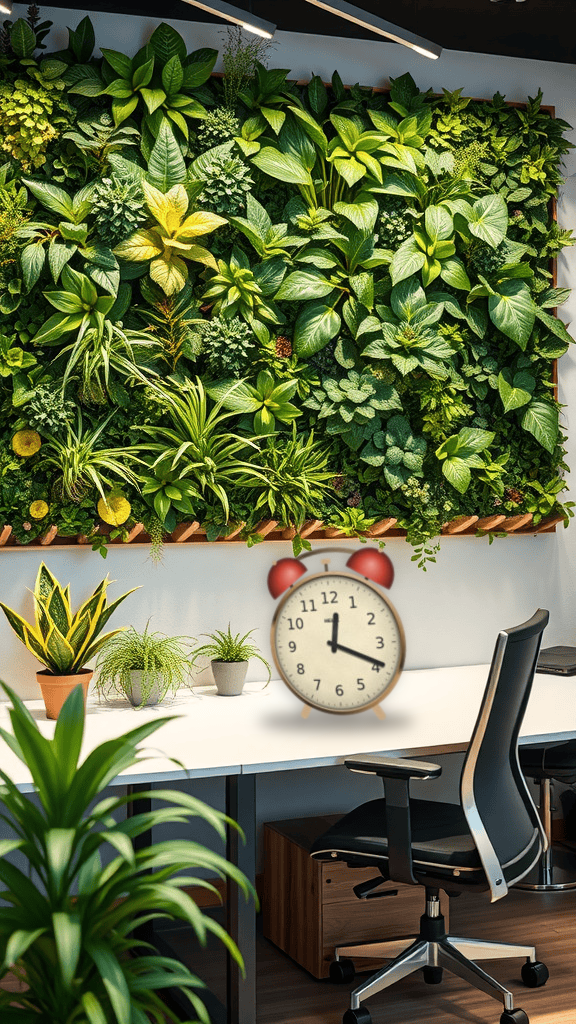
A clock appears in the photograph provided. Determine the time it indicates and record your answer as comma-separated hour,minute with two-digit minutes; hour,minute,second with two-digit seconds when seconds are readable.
12,19
